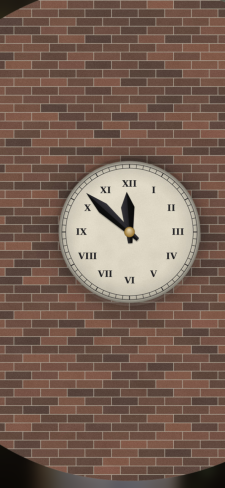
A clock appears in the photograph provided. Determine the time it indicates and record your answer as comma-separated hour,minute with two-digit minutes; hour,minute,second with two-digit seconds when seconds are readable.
11,52
